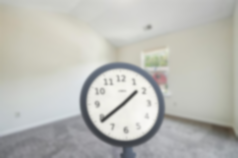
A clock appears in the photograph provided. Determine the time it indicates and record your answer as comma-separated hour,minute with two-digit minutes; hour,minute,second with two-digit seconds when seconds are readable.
1,39
